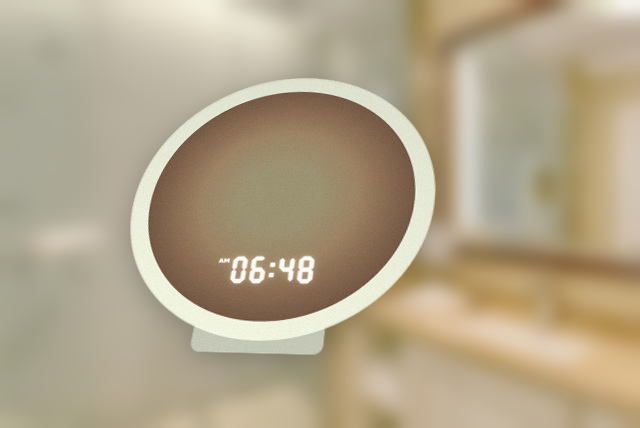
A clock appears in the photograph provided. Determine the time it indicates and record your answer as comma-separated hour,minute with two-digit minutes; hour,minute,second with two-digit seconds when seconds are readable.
6,48
